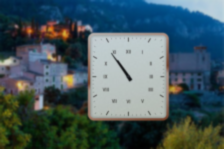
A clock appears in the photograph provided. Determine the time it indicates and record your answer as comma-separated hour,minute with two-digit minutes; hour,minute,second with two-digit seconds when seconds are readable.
10,54
